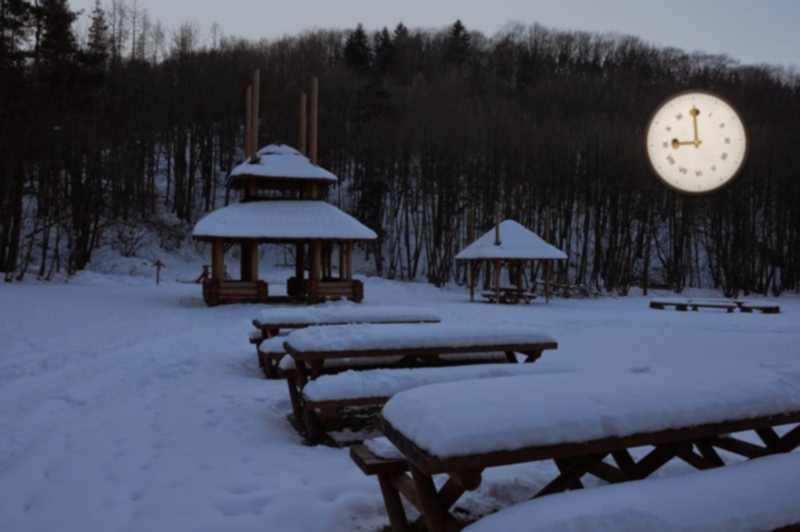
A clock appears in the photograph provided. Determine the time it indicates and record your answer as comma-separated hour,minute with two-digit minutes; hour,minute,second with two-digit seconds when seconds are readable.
9,00
